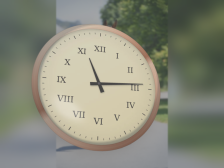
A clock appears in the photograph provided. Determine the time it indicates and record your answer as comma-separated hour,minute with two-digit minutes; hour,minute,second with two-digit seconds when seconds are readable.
11,14
